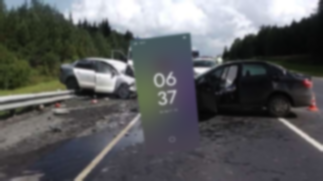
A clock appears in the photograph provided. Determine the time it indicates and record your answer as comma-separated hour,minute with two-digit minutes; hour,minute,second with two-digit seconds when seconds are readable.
6,37
